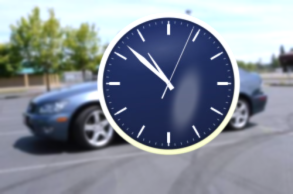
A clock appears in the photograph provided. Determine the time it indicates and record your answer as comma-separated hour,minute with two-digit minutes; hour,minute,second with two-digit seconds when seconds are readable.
10,52,04
